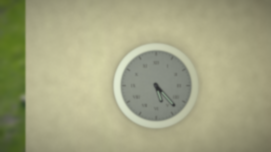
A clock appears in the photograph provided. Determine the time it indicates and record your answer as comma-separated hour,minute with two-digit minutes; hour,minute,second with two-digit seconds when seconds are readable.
5,23
